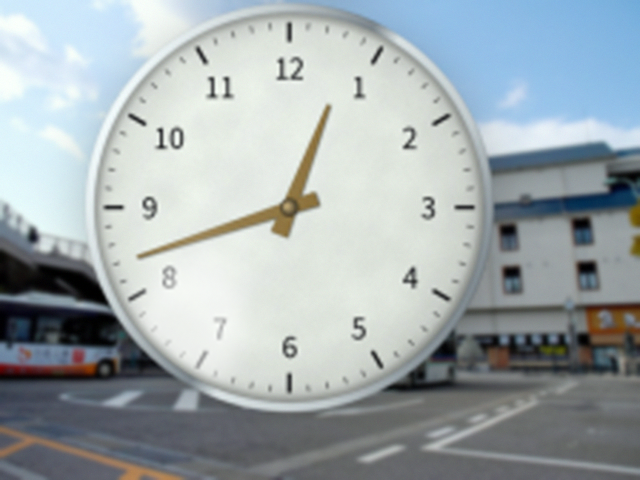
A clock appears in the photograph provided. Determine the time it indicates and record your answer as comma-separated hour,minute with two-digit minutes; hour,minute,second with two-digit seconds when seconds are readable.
12,42
